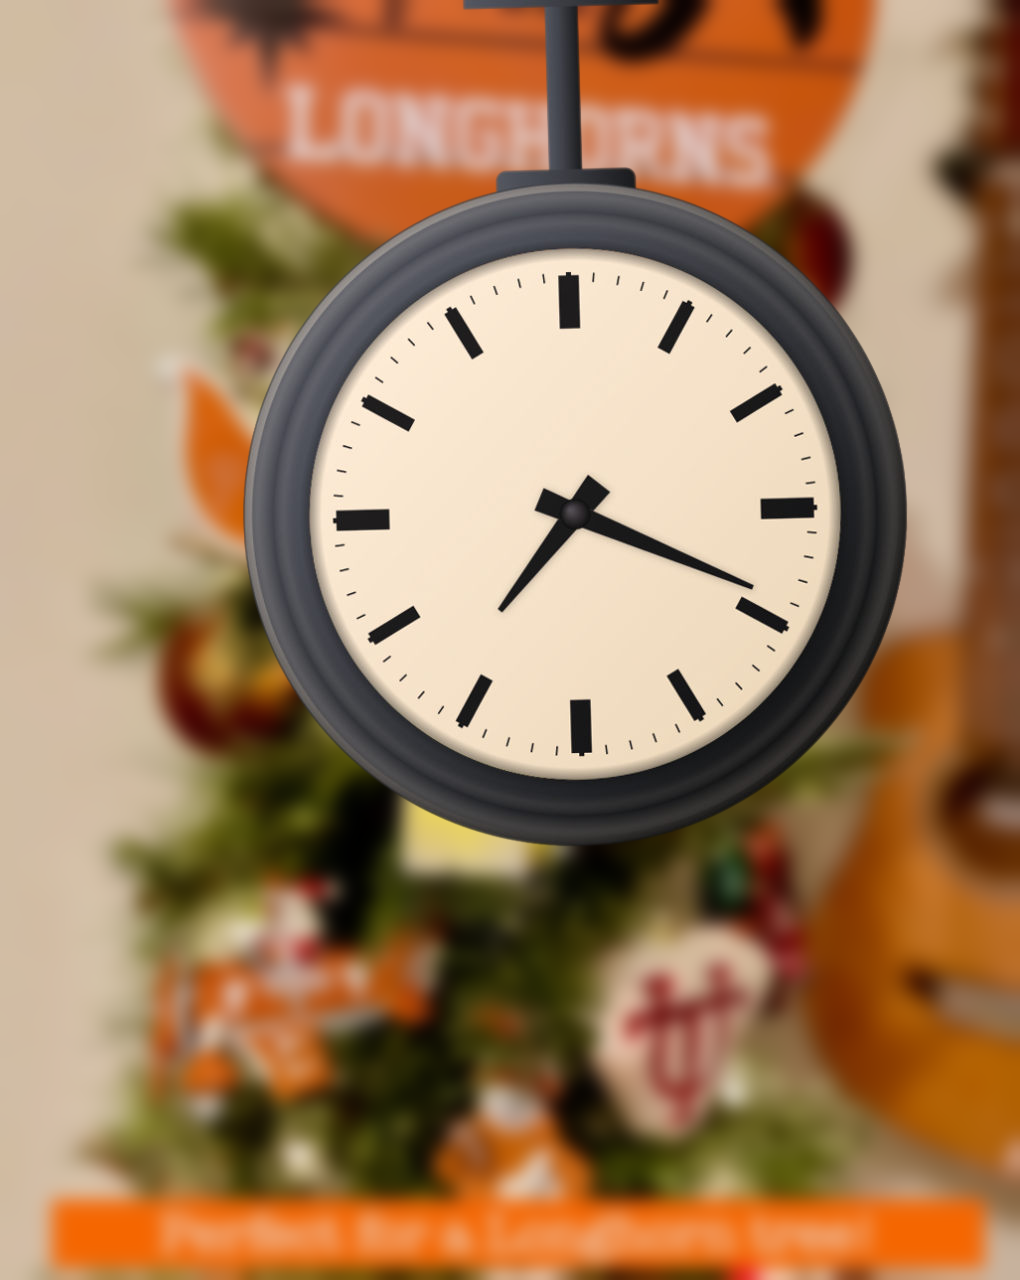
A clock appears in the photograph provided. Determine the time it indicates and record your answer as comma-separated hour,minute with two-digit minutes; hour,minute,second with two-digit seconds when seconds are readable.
7,19
